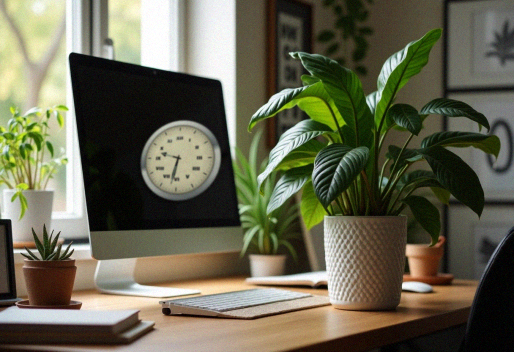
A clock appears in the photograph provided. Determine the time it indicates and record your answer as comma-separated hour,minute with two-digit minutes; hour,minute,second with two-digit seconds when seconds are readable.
9,32
